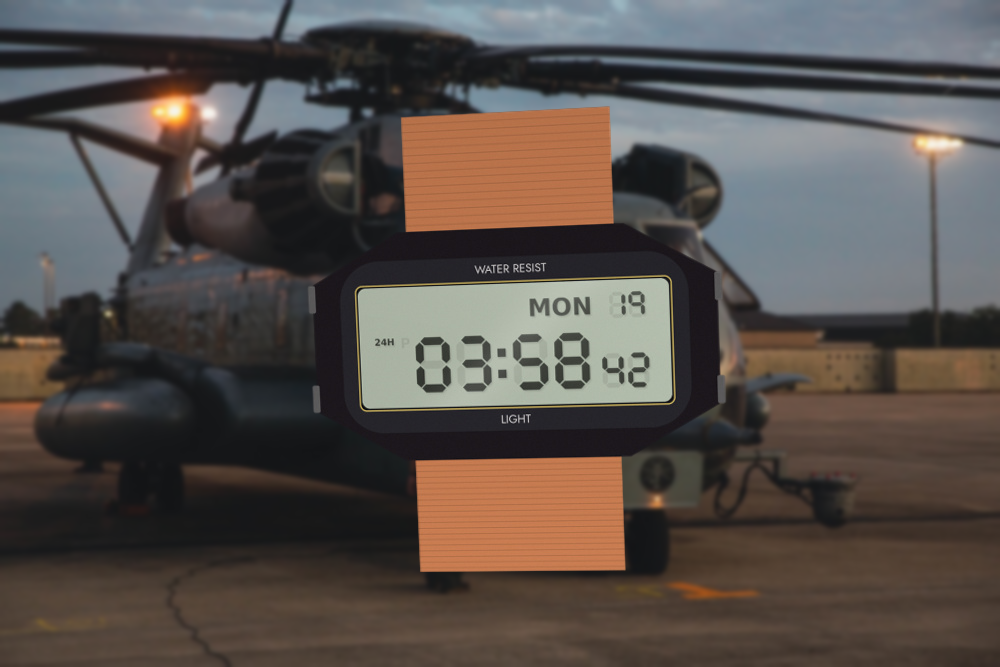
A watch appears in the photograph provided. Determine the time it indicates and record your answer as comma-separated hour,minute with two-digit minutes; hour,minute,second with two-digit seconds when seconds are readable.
3,58,42
